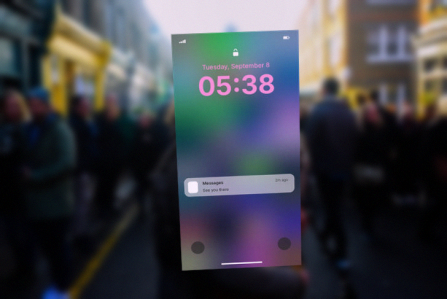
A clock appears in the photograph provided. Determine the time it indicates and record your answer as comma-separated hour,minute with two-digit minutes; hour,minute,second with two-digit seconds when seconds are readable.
5,38
